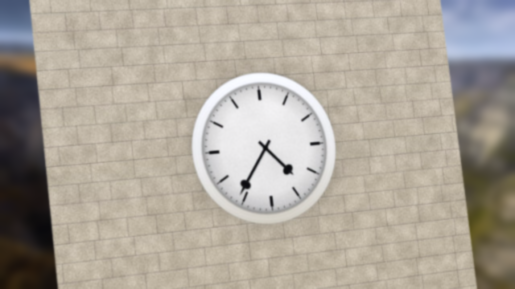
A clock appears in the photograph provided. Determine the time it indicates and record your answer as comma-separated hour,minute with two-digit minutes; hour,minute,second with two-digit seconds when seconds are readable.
4,36
